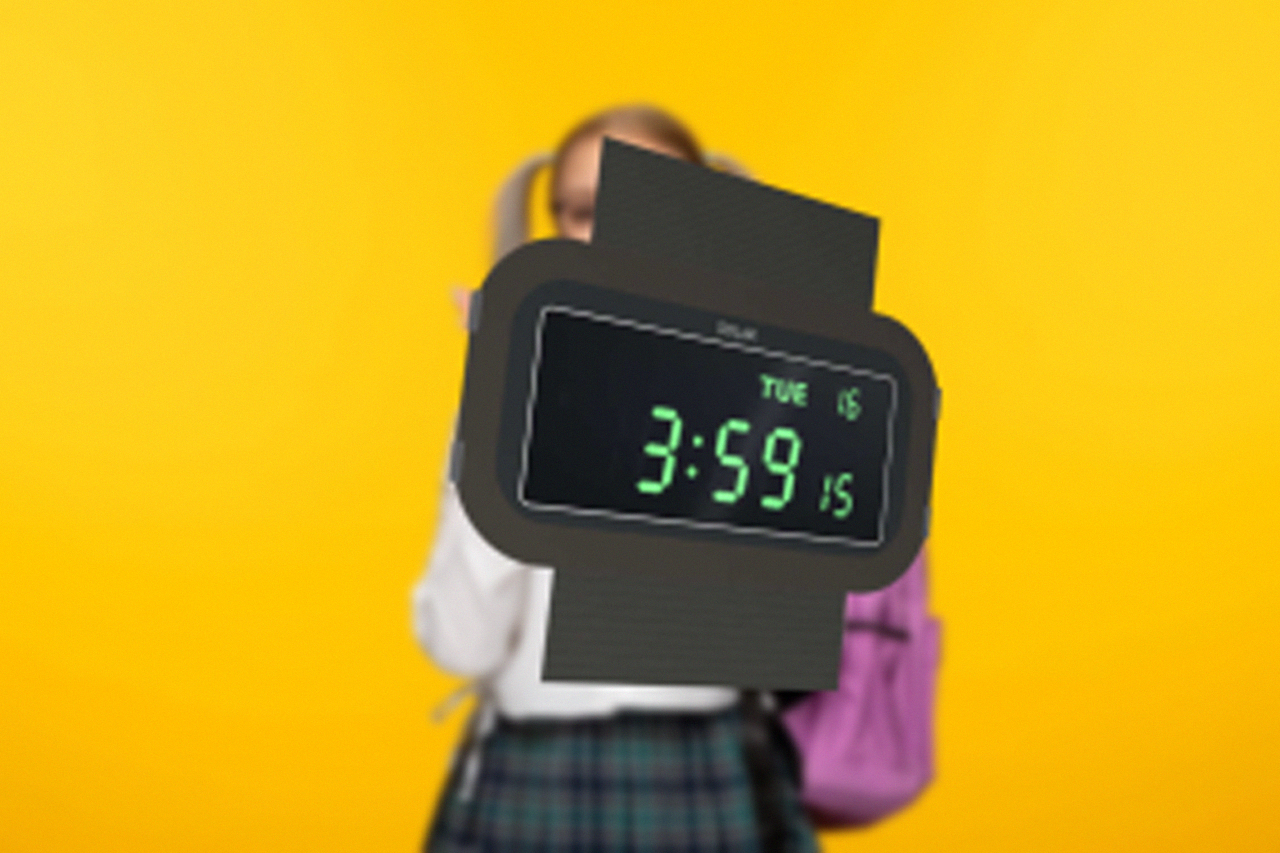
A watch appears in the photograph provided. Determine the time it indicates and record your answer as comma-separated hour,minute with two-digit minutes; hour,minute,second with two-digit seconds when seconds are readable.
3,59,15
